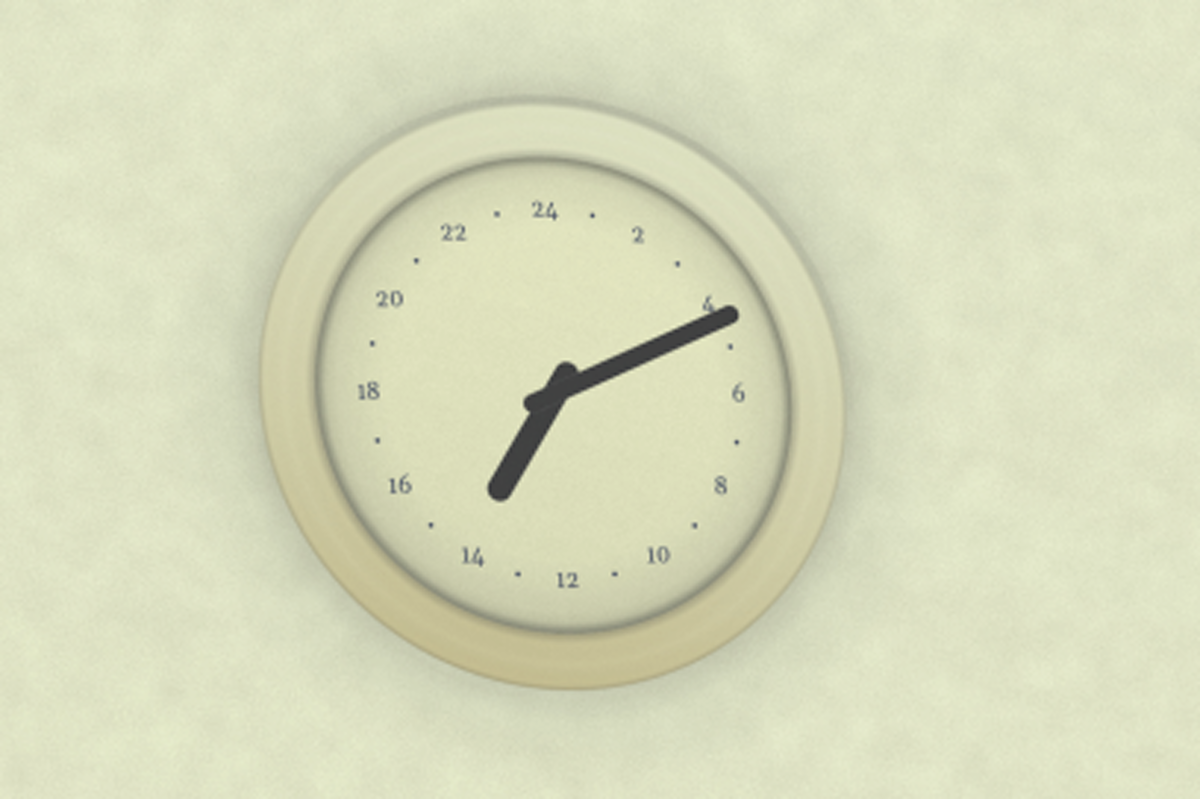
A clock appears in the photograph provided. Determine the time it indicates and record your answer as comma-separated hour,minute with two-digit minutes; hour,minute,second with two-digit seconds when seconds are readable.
14,11
